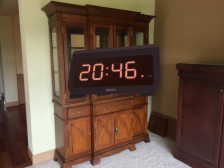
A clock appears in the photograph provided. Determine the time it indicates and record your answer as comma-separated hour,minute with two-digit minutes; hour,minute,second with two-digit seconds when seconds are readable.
20,46
